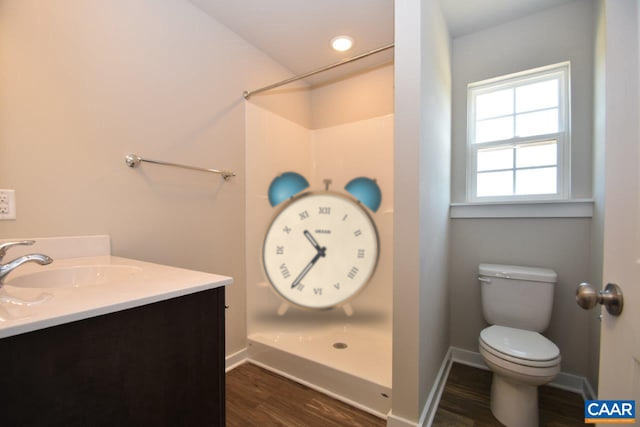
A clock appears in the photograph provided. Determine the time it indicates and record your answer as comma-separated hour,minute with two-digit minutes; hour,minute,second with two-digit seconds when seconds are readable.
10,36
